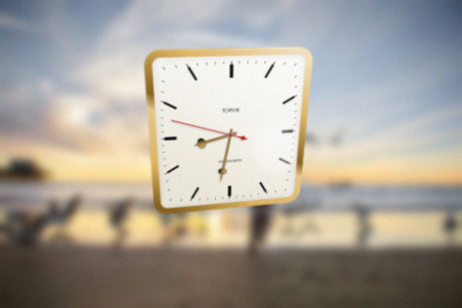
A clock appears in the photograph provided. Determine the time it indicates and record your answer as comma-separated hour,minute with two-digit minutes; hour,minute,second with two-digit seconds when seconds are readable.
8,31,48
